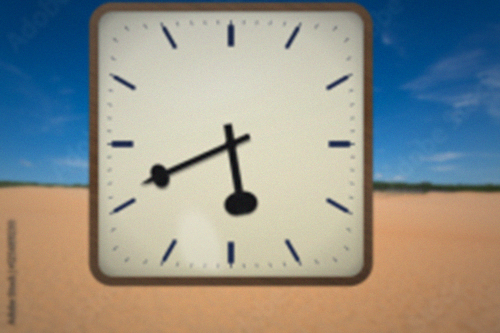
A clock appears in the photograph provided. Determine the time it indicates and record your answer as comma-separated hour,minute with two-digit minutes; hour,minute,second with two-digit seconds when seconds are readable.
5,41
